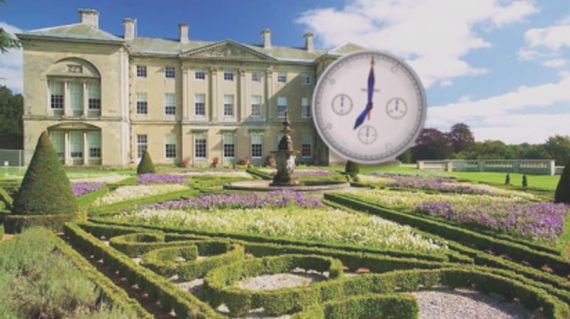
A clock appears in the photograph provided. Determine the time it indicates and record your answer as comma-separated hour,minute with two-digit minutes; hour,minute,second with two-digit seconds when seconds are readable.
7,00
